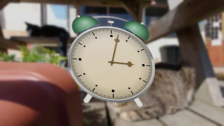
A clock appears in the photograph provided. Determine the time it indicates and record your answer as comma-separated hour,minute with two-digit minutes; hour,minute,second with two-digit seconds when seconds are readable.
3,02
